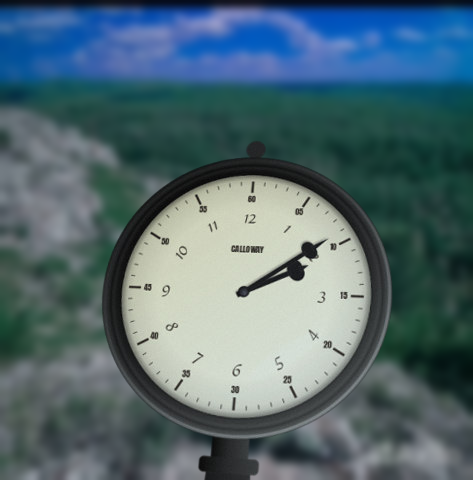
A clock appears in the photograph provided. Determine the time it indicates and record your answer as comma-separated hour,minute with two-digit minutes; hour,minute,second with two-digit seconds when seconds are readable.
2,09
